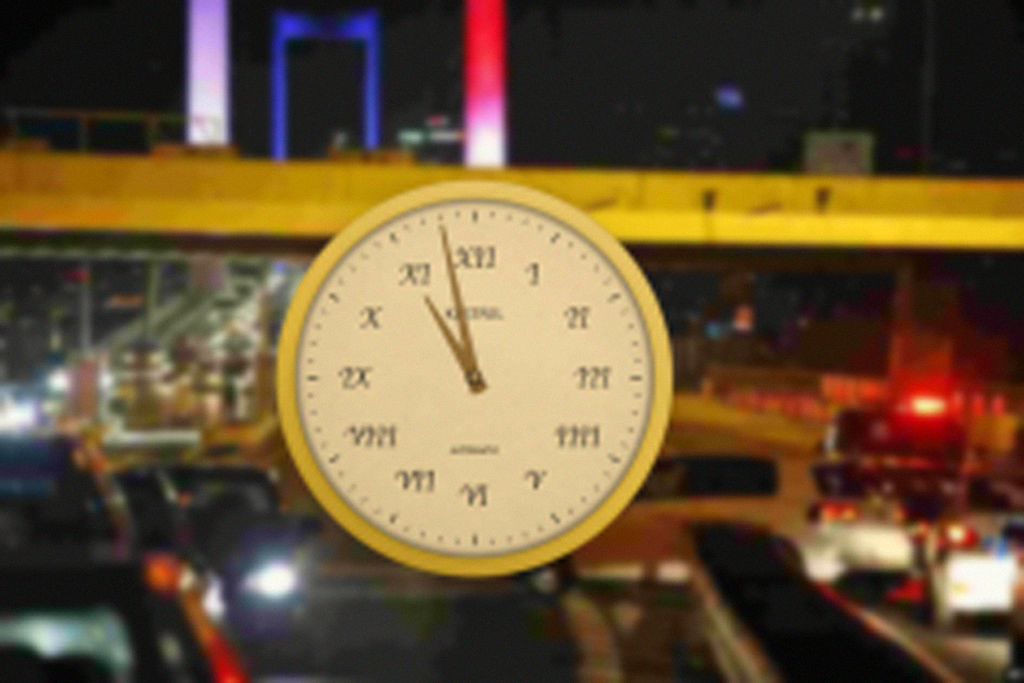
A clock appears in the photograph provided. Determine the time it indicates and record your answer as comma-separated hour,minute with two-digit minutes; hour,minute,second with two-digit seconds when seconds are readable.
10,58
